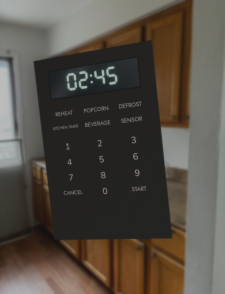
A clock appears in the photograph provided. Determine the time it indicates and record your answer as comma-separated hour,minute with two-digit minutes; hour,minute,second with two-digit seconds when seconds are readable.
2,45
